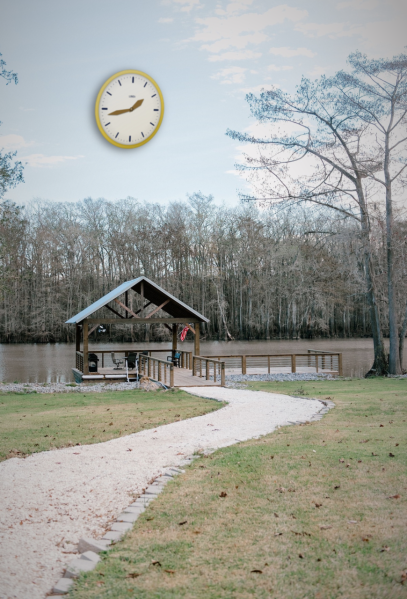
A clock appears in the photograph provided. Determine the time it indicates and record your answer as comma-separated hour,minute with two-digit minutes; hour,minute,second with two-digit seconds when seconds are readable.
1,43
